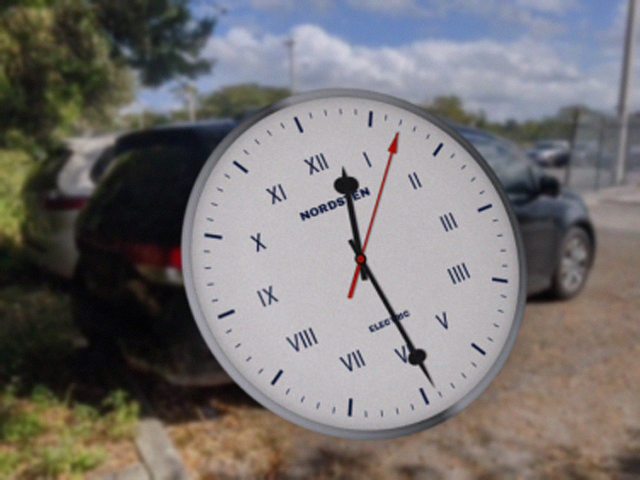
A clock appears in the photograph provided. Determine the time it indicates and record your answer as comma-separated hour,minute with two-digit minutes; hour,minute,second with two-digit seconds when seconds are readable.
12,29,07
